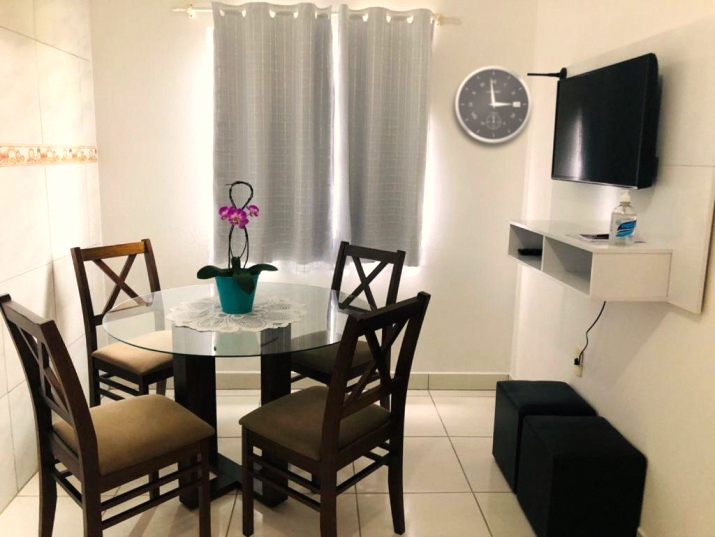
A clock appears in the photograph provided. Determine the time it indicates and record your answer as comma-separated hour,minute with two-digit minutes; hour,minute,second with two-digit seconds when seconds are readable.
2,59
